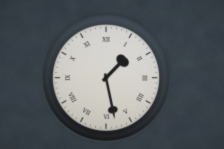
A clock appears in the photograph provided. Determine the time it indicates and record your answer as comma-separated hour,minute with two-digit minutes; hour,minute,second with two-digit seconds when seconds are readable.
1,28
